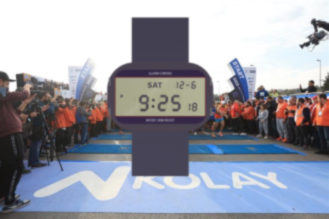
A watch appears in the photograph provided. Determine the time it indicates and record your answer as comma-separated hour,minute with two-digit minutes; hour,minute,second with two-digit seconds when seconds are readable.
9,25
